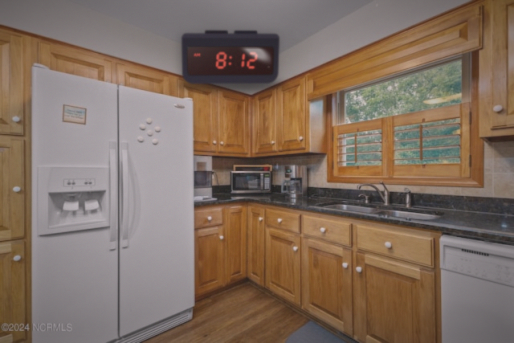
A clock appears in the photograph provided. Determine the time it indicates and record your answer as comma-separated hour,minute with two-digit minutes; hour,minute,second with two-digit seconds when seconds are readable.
8,12
